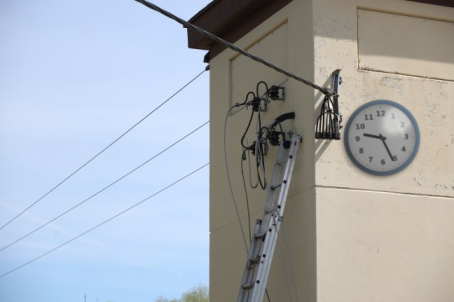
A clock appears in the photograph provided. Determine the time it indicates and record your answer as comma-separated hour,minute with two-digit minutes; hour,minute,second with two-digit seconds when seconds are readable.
9,26
